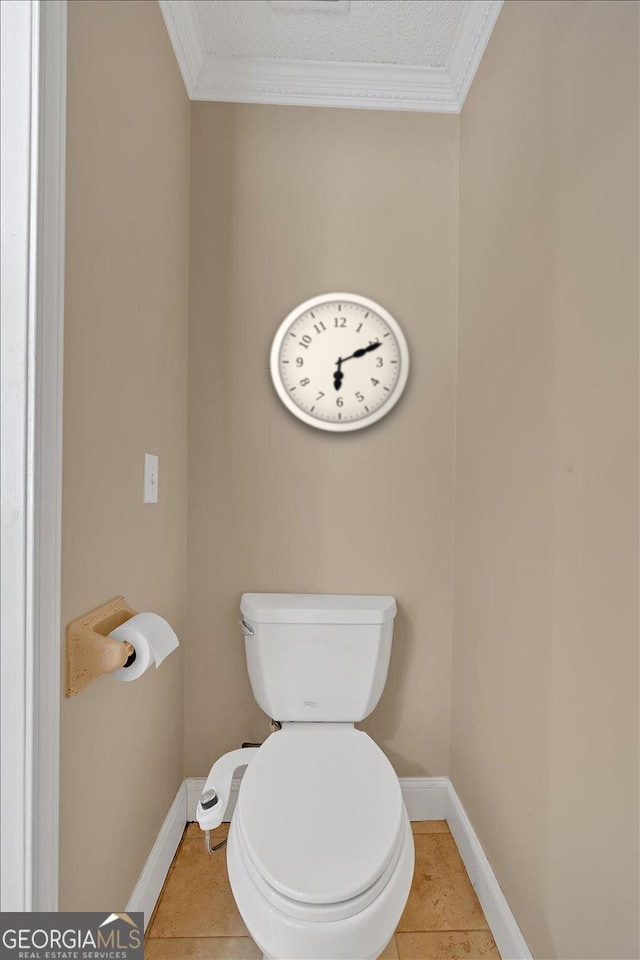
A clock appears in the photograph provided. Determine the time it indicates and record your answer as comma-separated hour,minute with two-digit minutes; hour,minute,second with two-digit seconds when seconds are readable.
6,11
